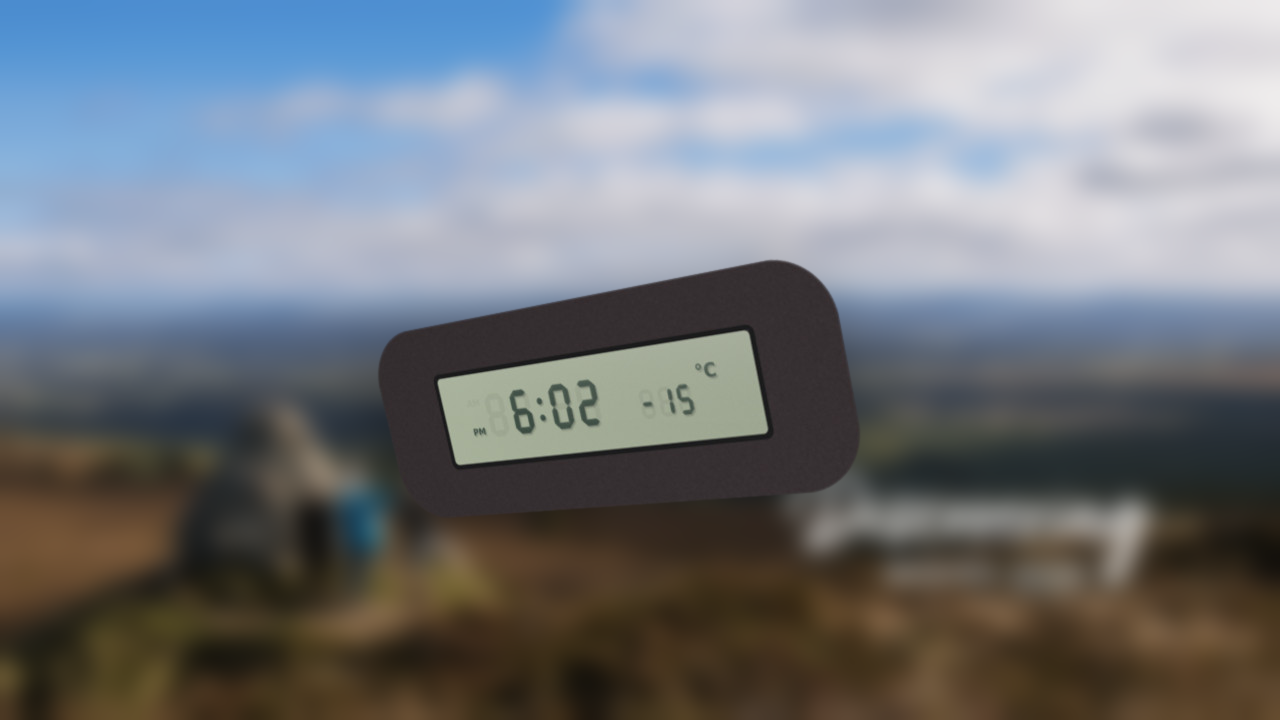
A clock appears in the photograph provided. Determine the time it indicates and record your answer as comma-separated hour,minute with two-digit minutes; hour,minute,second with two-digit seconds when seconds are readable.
6,02
